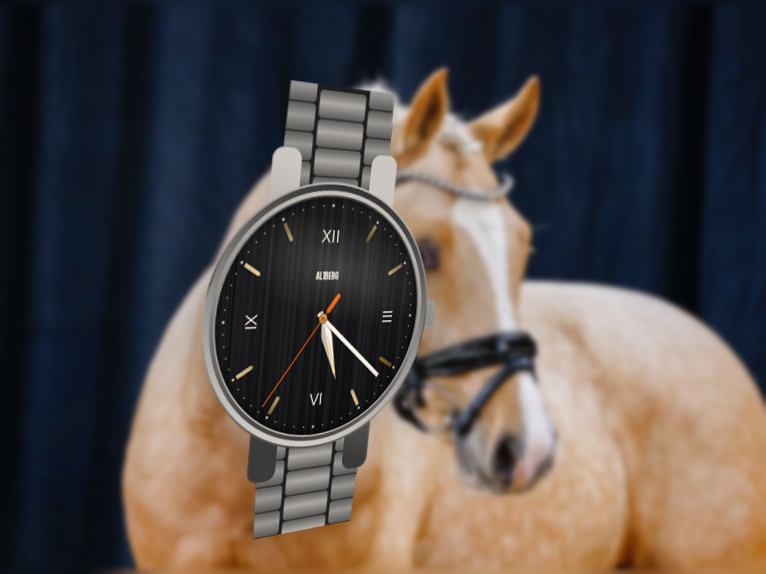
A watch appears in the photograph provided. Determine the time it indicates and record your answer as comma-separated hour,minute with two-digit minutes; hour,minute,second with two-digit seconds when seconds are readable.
5,21,36
